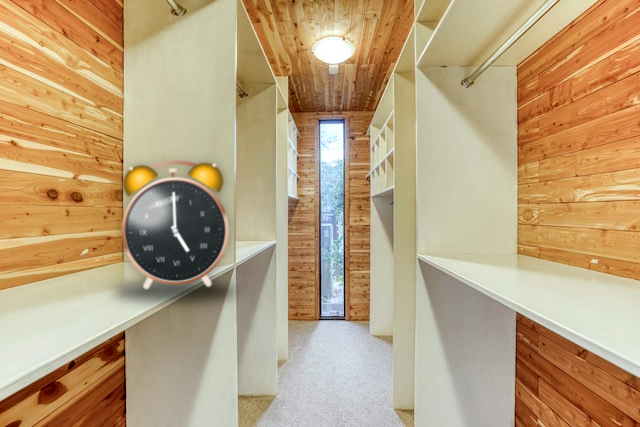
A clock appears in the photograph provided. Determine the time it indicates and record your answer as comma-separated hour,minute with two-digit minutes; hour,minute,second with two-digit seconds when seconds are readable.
5,00
